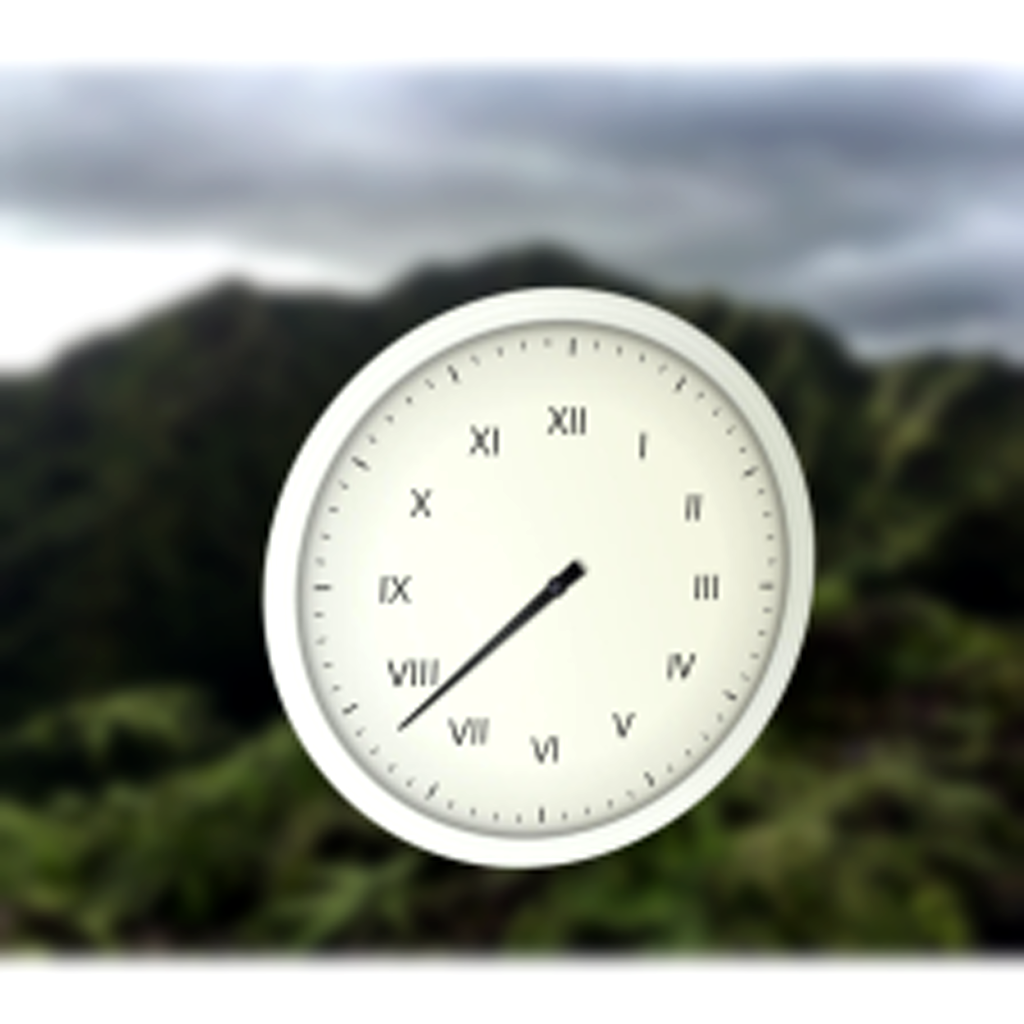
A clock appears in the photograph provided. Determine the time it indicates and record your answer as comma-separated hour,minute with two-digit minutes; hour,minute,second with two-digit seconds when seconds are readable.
7,38
